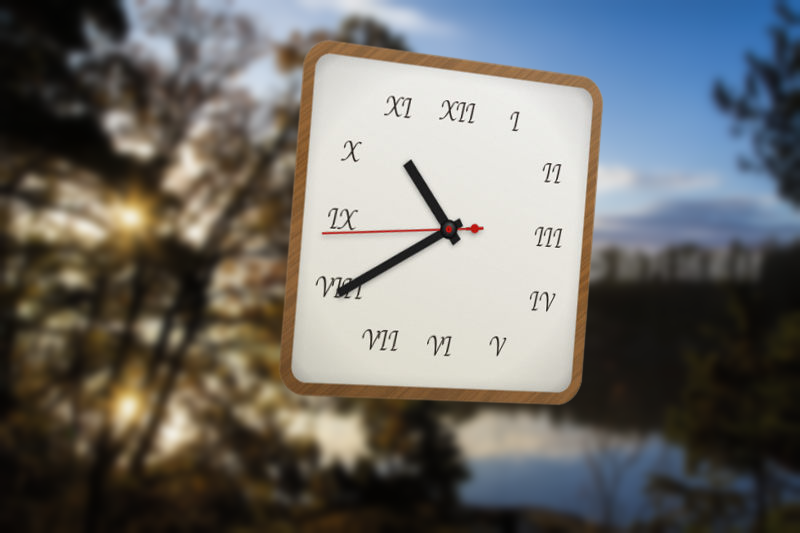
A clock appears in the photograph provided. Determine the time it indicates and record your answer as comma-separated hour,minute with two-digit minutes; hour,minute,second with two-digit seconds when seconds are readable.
10,39,44
